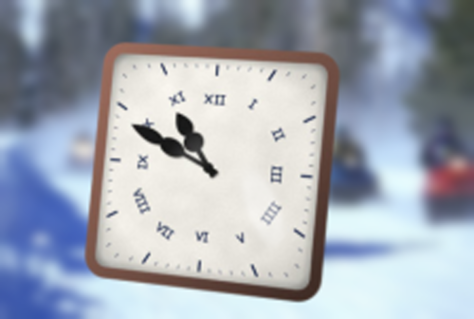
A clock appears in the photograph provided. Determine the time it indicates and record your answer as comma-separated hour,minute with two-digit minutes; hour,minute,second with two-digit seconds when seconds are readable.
10,49
